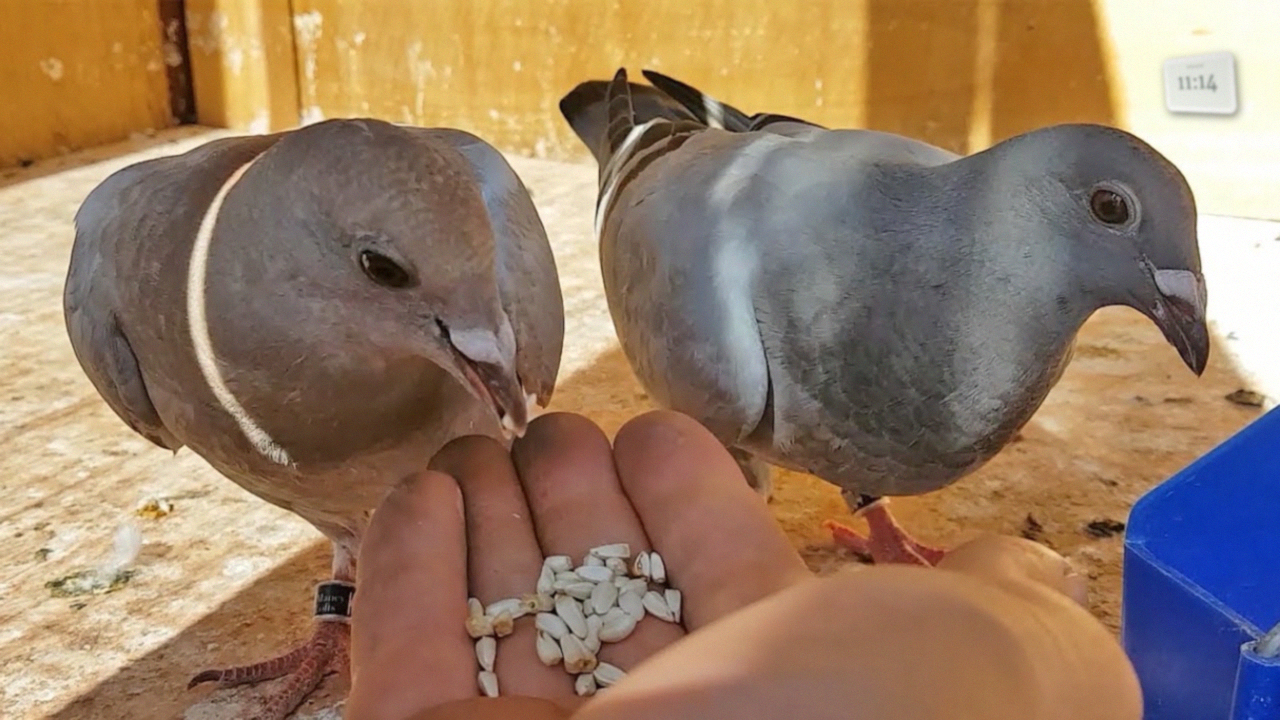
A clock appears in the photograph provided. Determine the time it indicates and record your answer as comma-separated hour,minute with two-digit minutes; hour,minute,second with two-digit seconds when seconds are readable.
11,14
